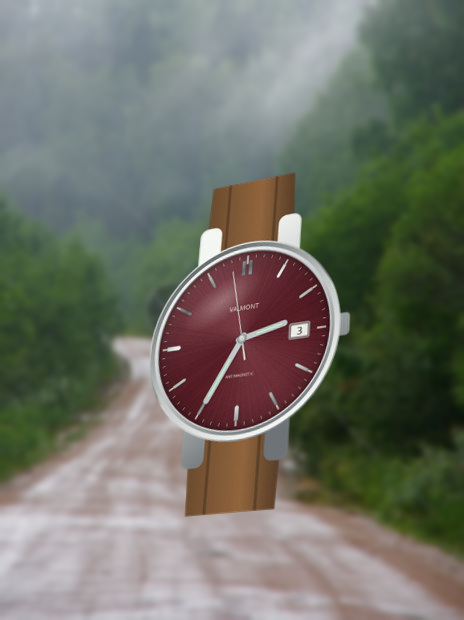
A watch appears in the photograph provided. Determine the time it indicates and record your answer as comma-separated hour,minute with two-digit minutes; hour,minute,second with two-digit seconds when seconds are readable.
2,34,58
